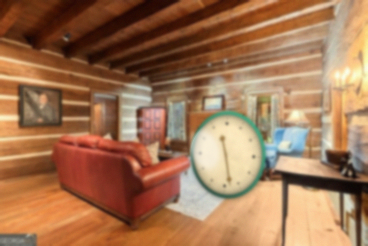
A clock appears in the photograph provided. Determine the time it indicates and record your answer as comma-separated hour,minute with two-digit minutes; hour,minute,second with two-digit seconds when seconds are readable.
11,28
